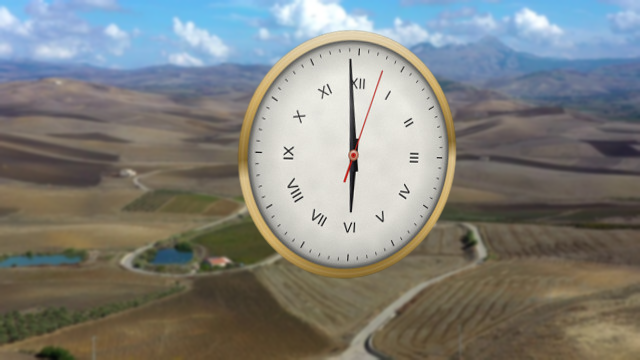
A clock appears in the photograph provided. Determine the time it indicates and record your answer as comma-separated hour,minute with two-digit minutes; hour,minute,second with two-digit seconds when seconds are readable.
5,59,03
